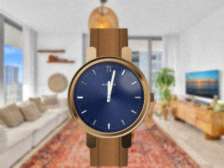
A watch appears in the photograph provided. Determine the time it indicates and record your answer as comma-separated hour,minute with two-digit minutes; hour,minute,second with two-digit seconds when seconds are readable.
12,02
